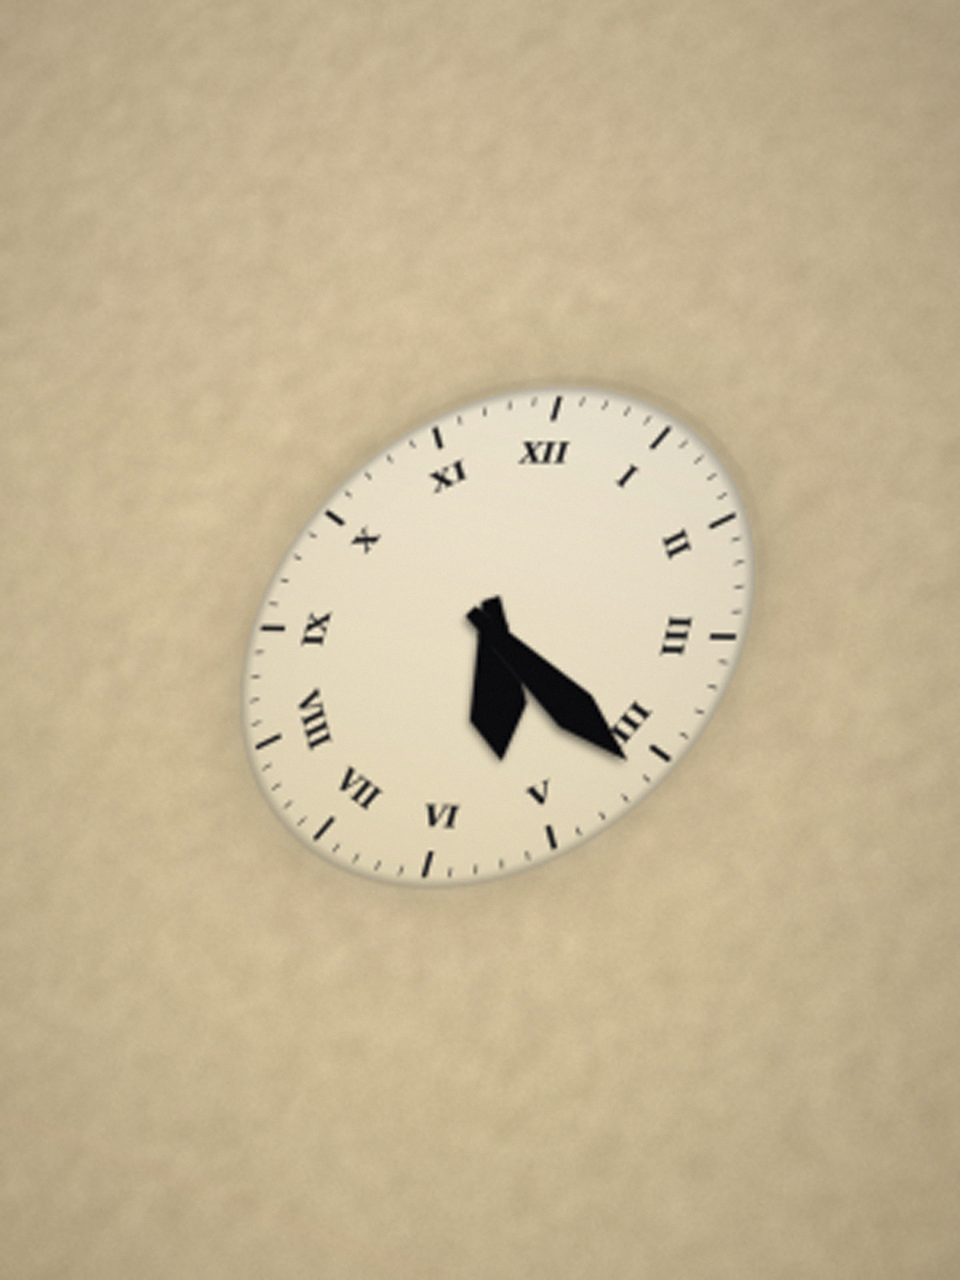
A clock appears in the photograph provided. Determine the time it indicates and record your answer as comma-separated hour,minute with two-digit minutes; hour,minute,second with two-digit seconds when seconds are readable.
5,21
